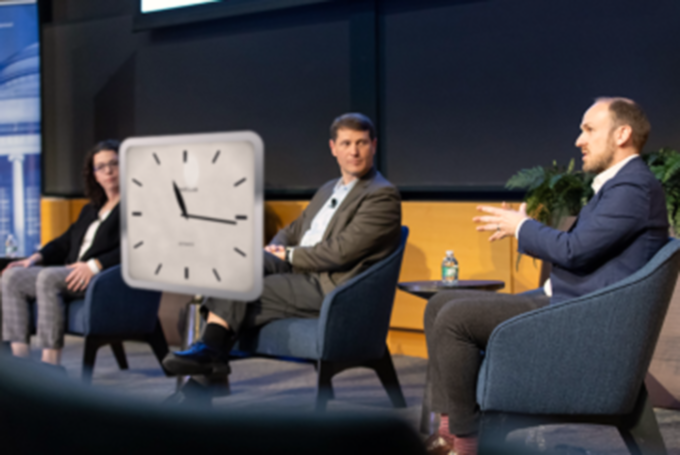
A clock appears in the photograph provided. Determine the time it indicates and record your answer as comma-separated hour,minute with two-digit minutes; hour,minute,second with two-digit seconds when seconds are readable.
11,16
